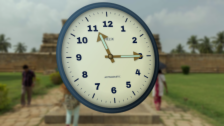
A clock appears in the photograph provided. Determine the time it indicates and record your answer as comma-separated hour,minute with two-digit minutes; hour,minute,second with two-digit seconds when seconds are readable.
11,15
